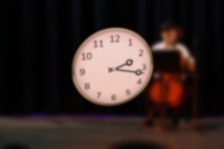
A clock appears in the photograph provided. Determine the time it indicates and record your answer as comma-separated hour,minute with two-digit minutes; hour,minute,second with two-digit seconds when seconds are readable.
2,17
